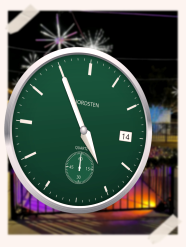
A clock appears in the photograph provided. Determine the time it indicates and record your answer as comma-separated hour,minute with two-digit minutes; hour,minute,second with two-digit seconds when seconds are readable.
4,55
